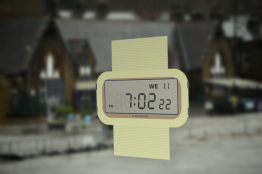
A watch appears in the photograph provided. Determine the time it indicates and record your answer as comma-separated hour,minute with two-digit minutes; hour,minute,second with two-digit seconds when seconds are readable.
7,02,22
